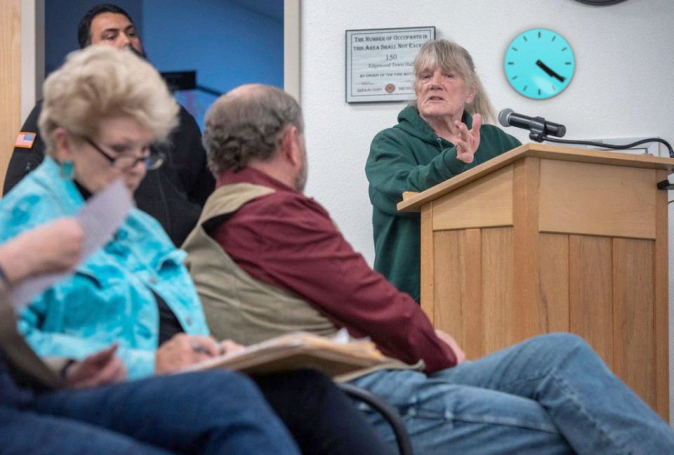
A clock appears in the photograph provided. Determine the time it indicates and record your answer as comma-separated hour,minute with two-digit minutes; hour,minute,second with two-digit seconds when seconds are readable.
4,21
